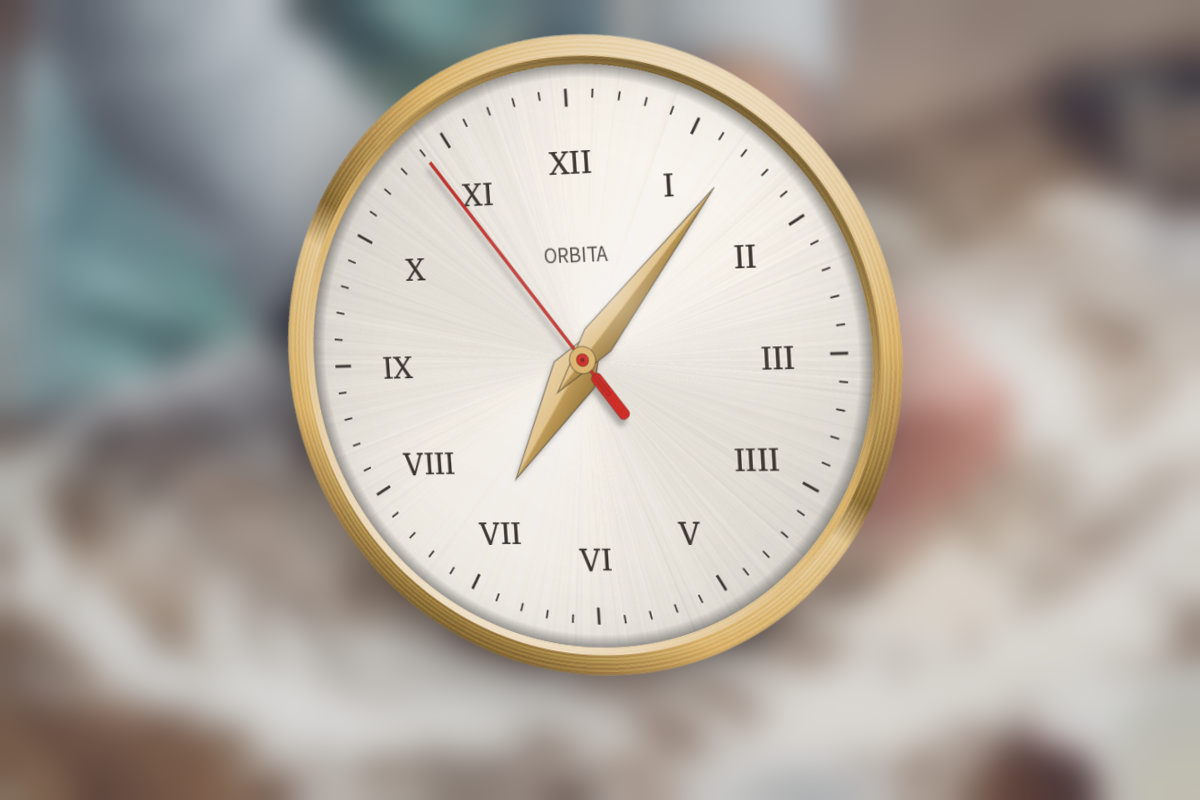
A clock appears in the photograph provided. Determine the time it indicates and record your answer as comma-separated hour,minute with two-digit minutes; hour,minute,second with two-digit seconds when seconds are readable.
7,06,54
